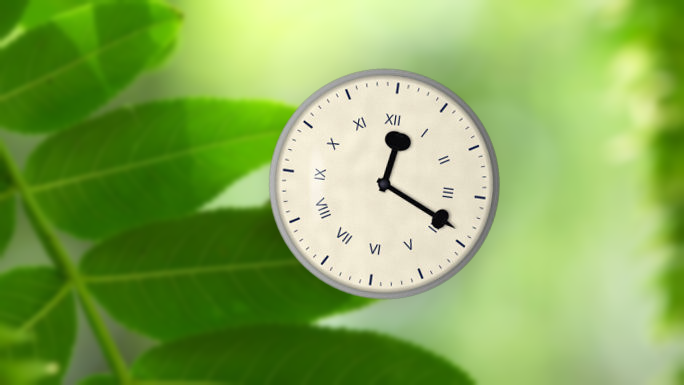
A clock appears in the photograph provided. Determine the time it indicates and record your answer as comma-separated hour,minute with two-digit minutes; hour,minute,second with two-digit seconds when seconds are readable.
12,19
